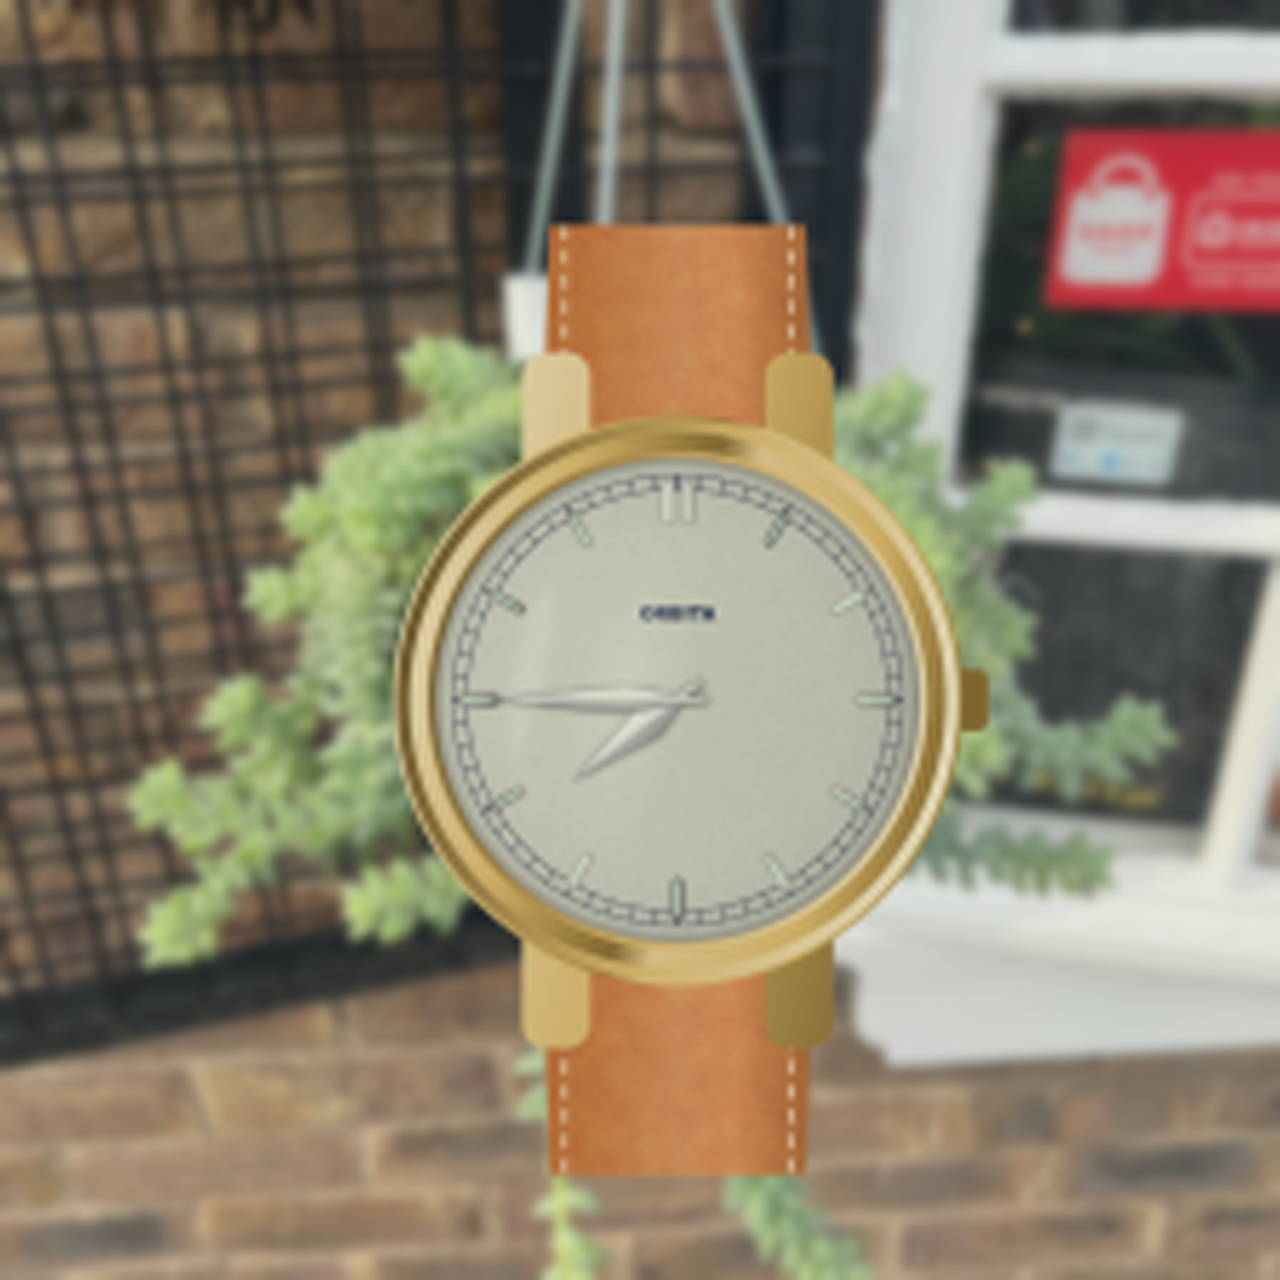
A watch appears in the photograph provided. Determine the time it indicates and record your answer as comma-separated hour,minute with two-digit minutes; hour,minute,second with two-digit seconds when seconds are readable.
7,45
